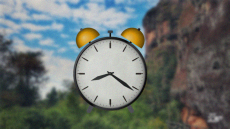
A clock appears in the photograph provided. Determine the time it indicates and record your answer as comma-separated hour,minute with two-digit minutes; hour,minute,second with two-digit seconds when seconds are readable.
8,21
